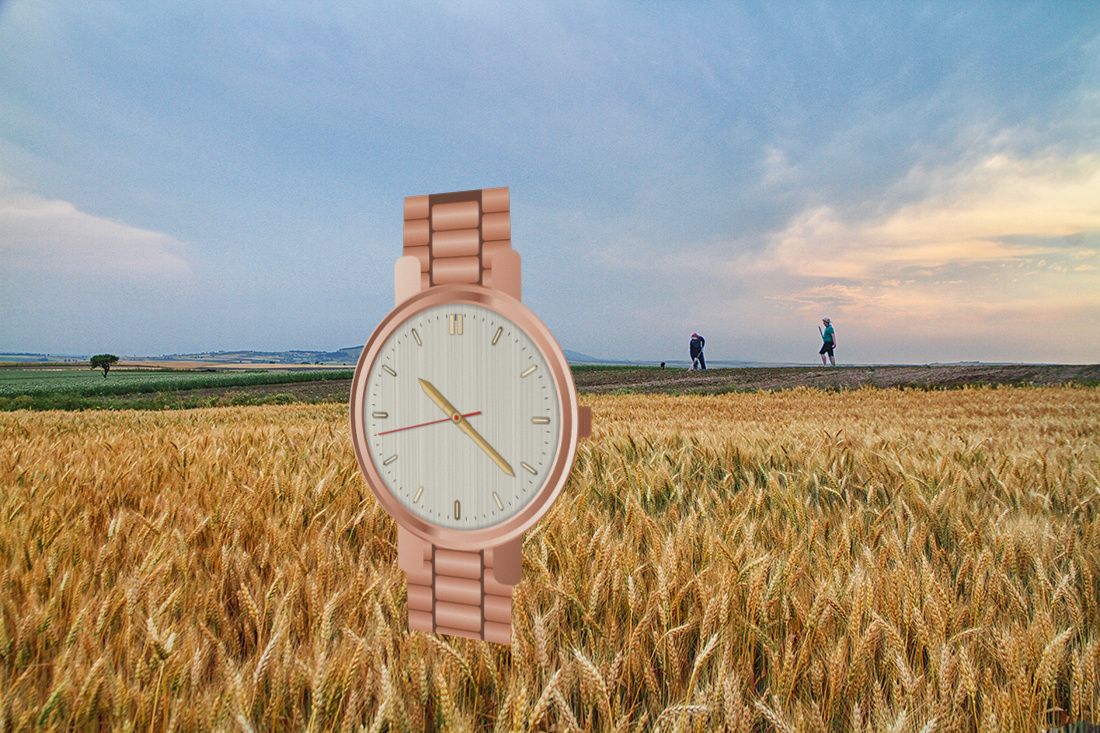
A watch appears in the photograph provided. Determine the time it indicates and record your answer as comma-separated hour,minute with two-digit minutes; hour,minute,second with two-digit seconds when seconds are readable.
10,21,43
